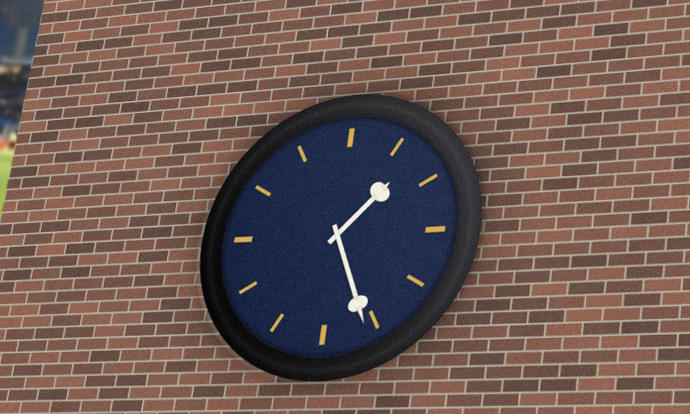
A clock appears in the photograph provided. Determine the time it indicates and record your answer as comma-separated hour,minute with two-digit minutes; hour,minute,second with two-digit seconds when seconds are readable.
1,26
